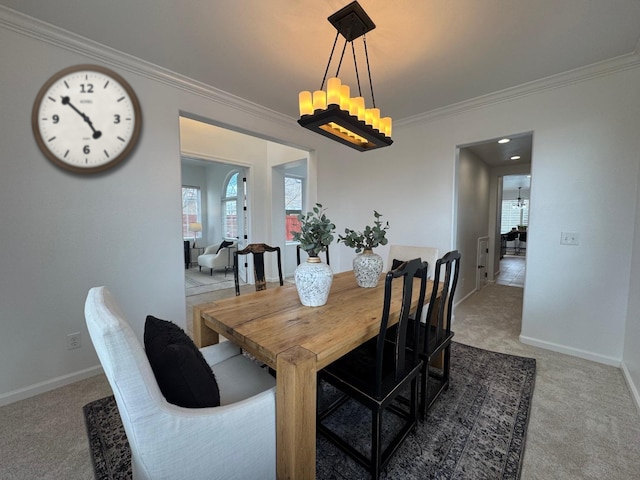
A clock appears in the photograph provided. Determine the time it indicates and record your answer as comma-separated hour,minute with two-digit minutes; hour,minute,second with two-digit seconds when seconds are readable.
4,52
